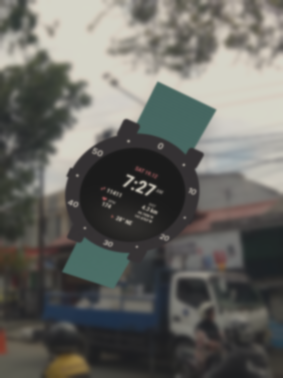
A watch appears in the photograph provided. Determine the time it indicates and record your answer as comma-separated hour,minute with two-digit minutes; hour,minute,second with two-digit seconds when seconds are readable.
7,27
